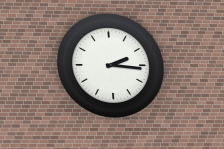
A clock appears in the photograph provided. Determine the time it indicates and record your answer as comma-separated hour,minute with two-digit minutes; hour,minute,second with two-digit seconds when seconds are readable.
2,16
